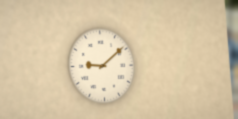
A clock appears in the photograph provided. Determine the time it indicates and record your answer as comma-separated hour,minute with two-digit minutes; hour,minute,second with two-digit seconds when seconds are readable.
9,09
